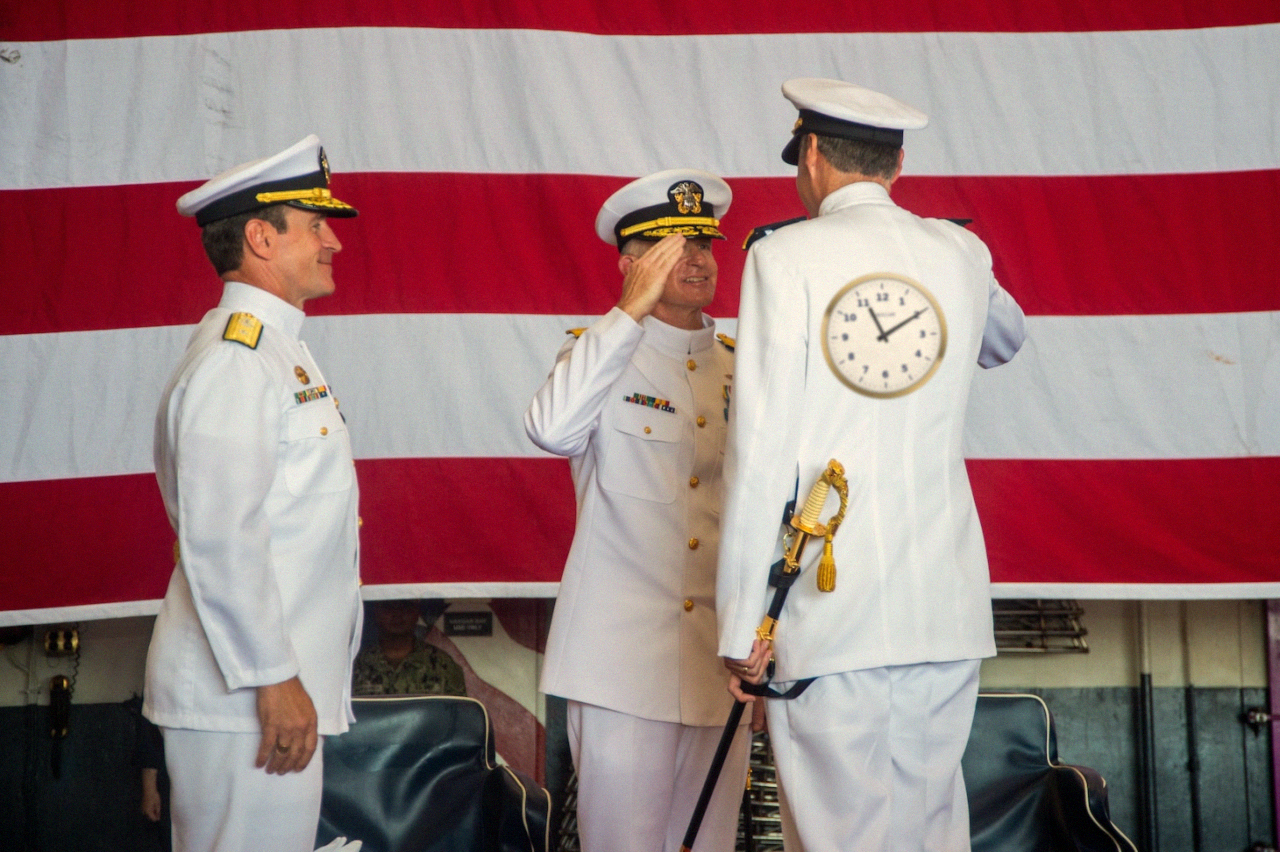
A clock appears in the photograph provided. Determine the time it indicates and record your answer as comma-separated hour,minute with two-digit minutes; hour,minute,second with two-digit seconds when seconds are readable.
11,10
